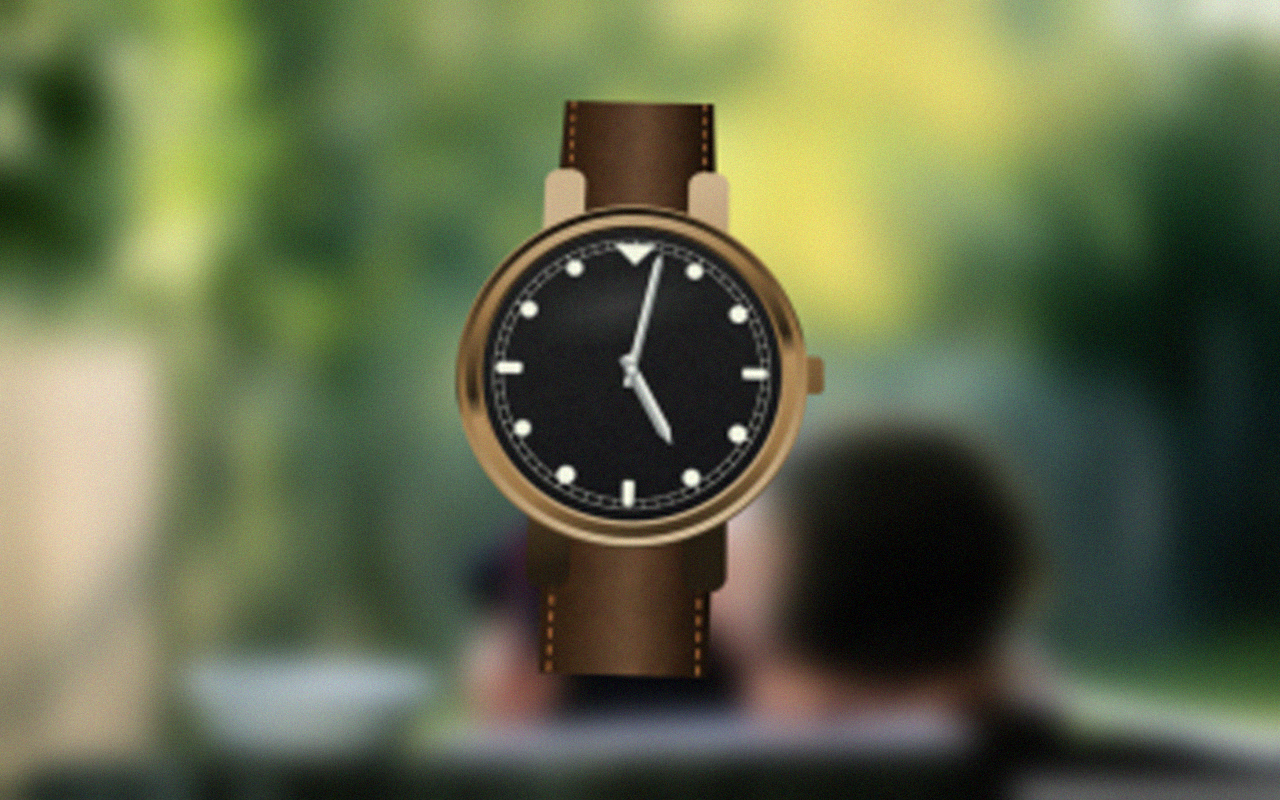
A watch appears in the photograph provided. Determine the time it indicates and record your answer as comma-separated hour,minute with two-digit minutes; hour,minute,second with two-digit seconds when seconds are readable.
5,02
